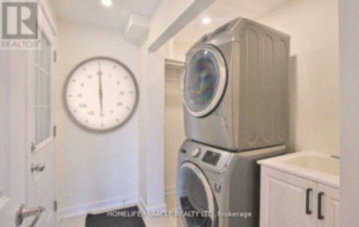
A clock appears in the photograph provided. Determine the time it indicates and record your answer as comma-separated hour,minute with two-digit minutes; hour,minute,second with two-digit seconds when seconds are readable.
6,00
